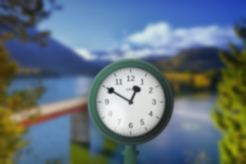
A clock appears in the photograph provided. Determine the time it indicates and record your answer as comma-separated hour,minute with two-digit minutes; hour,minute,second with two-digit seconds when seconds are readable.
12,50
